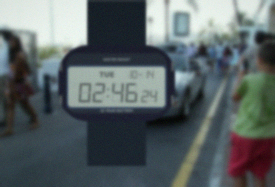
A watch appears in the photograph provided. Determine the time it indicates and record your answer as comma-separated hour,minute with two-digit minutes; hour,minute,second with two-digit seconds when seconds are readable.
2,46,24
